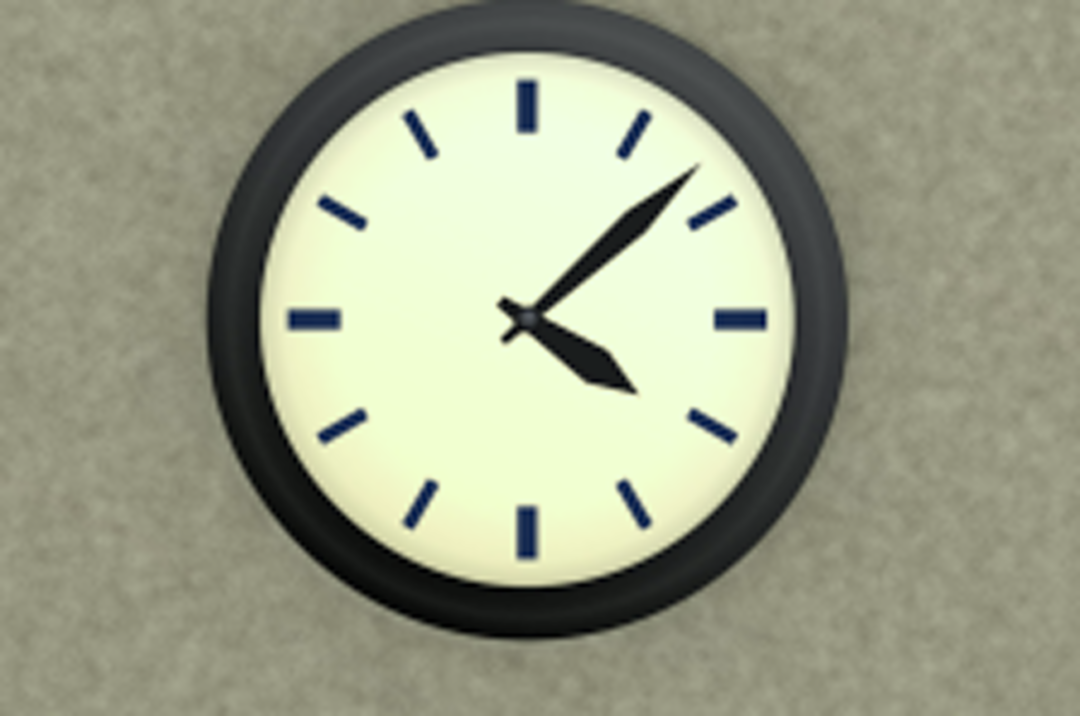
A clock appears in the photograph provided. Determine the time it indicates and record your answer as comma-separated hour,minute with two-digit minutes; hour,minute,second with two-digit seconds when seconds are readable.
4,08
